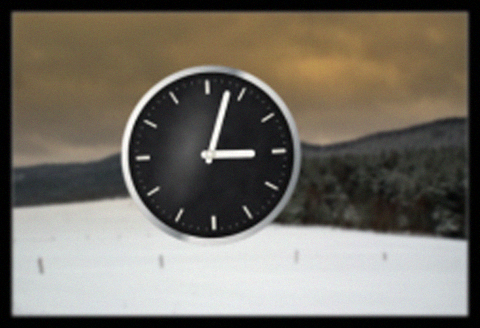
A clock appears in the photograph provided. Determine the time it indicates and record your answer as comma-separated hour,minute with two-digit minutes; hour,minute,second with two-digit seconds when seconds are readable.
3,03
